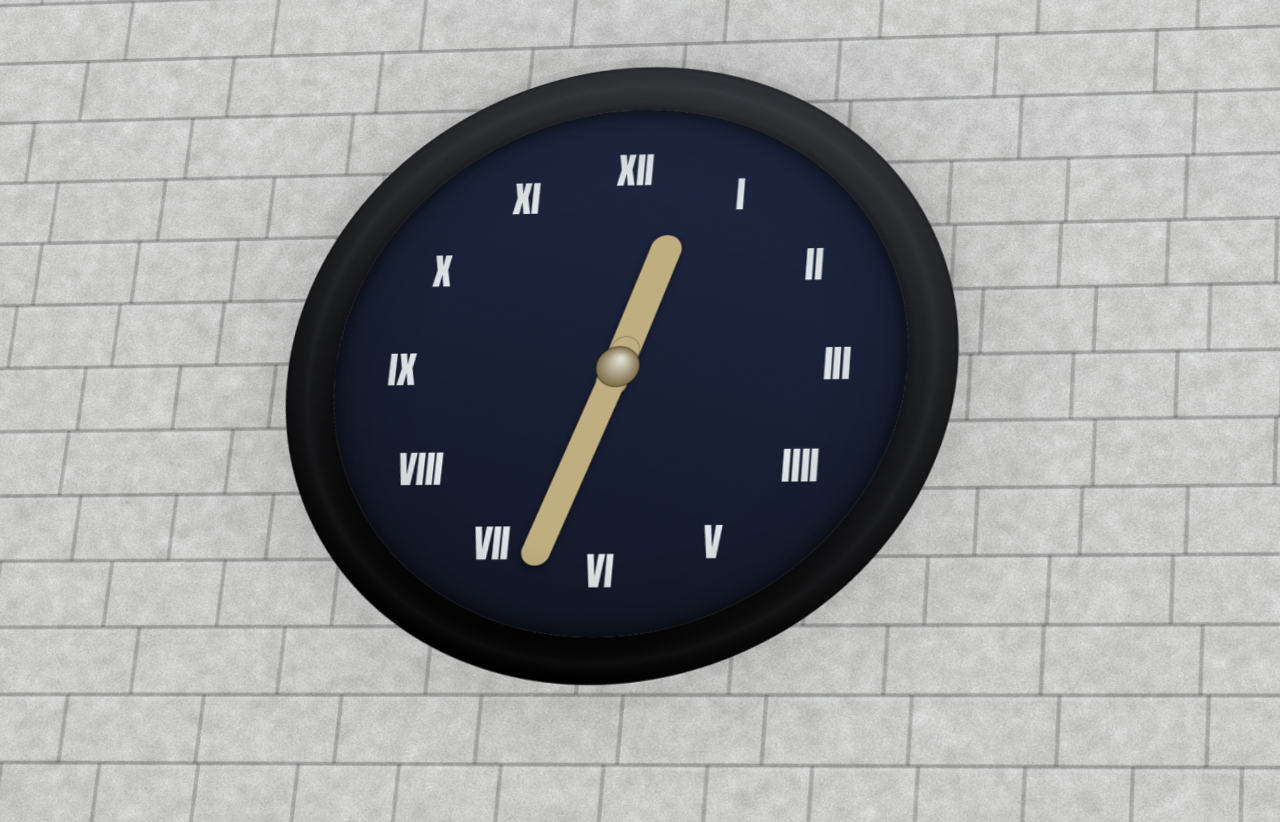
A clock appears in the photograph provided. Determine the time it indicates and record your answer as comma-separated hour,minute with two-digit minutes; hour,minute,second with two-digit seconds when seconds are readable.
12,33
